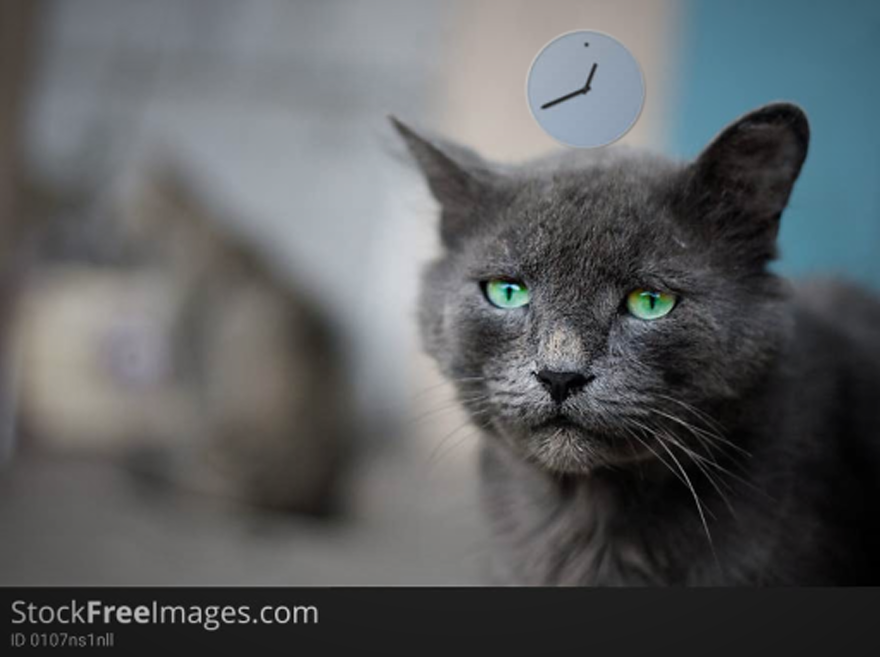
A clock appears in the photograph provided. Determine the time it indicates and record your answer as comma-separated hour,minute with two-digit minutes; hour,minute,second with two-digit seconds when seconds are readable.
12,41
